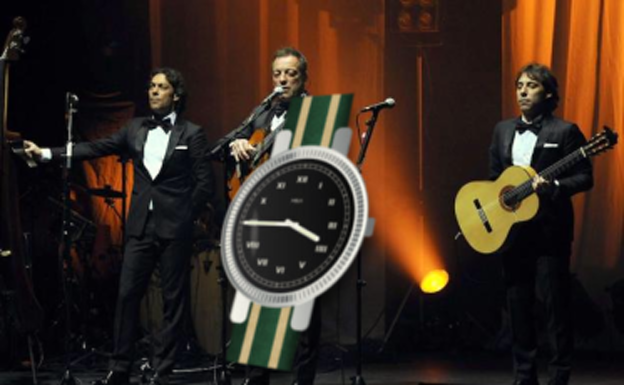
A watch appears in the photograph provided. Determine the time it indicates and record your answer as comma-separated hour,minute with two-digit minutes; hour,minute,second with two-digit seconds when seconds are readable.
3,45
